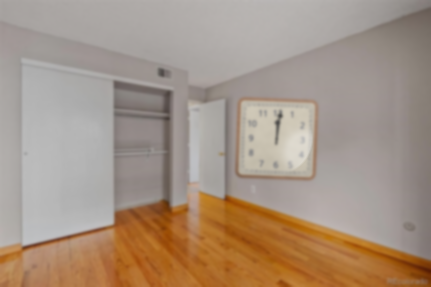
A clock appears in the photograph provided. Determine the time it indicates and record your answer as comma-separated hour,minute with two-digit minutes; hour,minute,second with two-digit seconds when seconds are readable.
12,01
